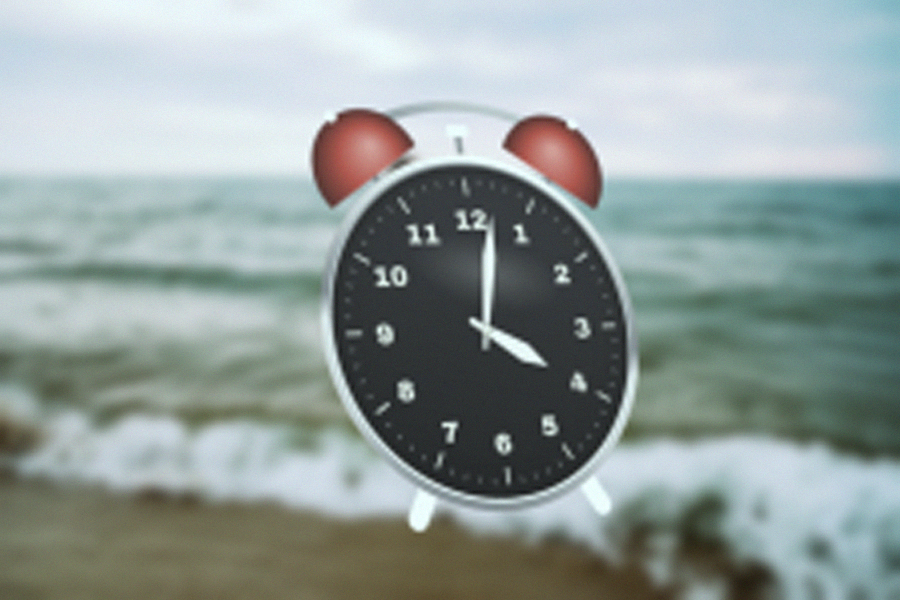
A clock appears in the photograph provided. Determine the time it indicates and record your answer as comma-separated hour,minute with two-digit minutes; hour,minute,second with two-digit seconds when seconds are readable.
4,02
